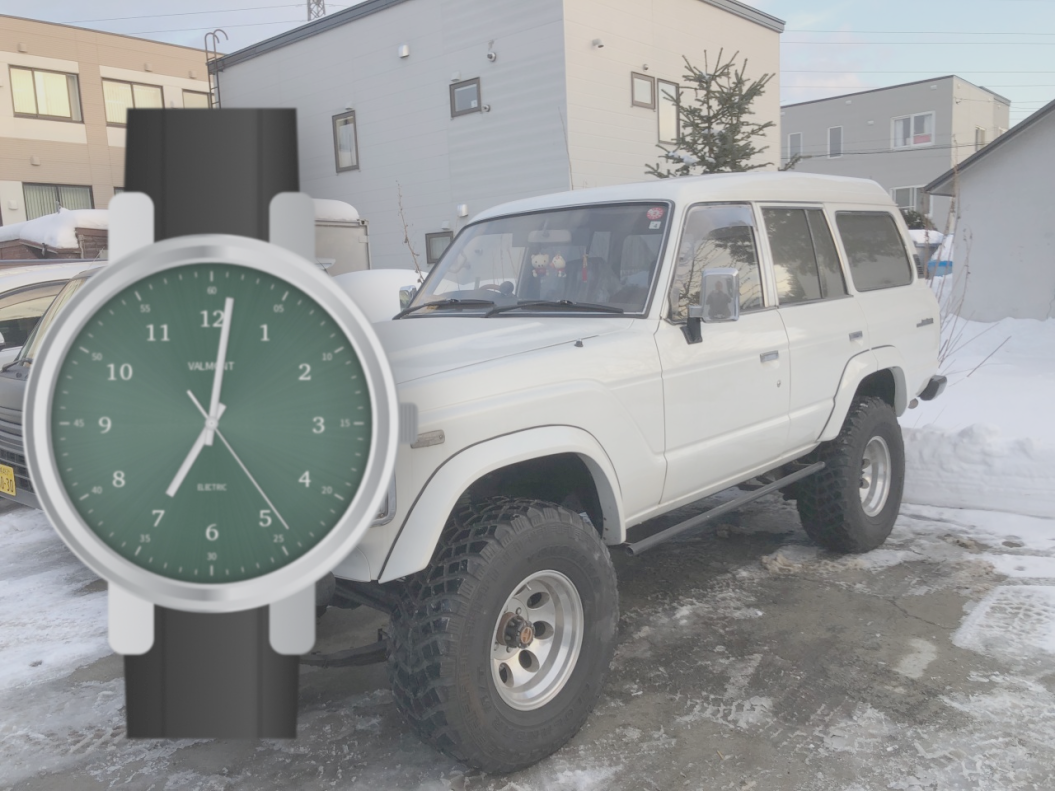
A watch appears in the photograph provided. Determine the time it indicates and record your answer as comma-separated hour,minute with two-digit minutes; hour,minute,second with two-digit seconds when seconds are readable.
7,01,24
